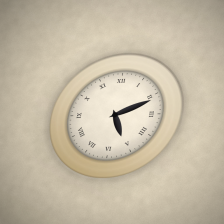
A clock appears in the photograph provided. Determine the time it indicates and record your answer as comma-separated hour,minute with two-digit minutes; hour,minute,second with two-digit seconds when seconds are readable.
5,11
